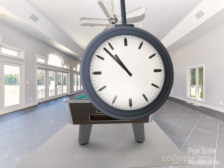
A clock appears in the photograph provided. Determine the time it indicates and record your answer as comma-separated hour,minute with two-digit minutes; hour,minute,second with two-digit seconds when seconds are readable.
10,53
